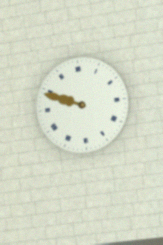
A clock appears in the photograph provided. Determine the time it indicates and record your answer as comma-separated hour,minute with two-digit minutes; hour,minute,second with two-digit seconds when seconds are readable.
9,49
